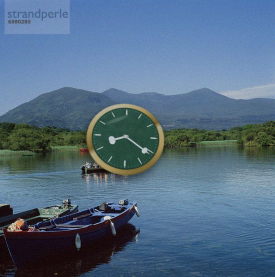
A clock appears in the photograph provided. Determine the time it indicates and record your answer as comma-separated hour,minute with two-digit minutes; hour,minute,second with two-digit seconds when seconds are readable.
8,21
